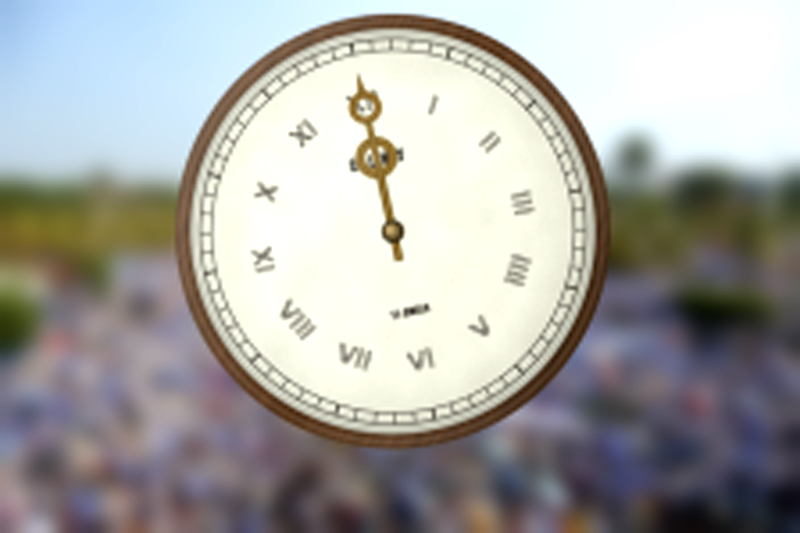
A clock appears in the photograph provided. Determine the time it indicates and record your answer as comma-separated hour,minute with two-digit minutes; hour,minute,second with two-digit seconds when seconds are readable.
12,00
